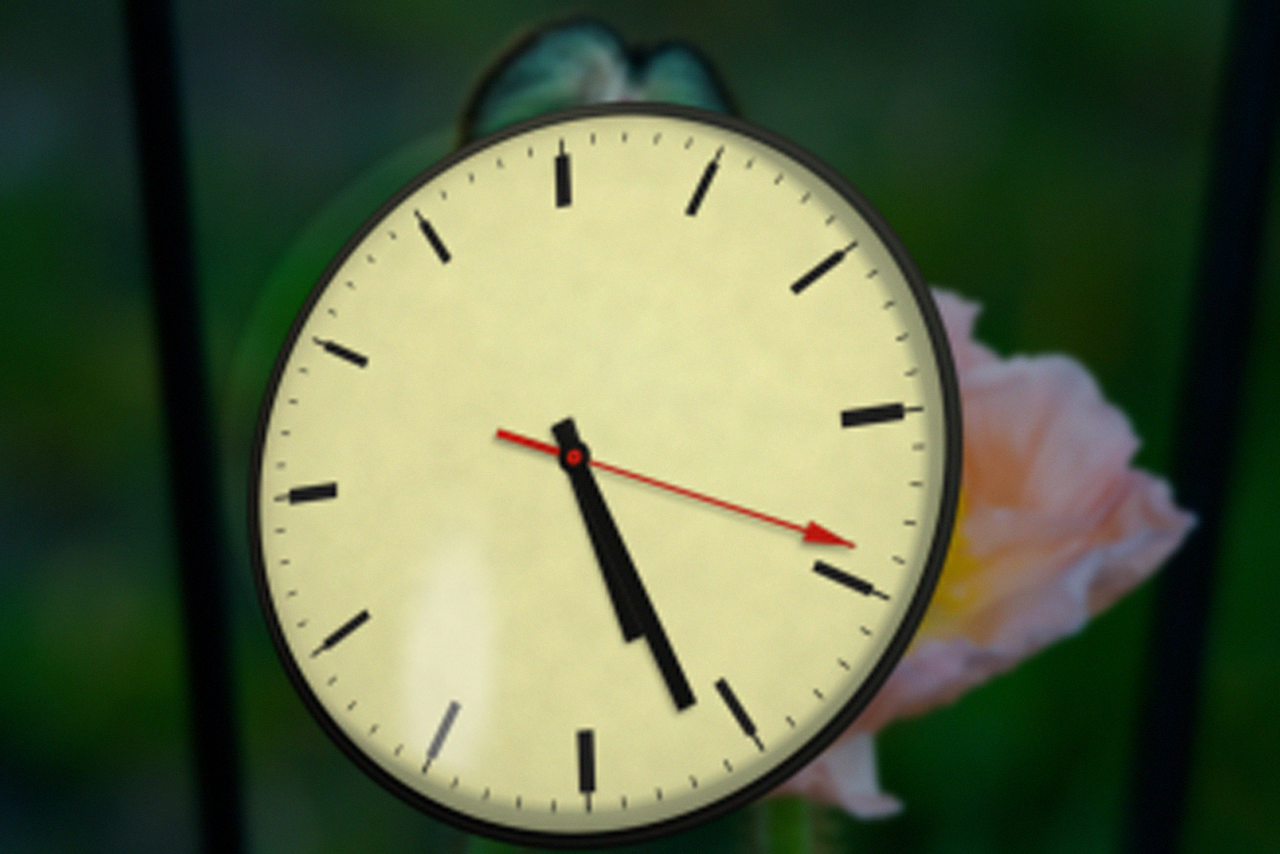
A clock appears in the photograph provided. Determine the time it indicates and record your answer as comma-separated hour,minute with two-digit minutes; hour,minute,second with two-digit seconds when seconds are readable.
5,26,19
